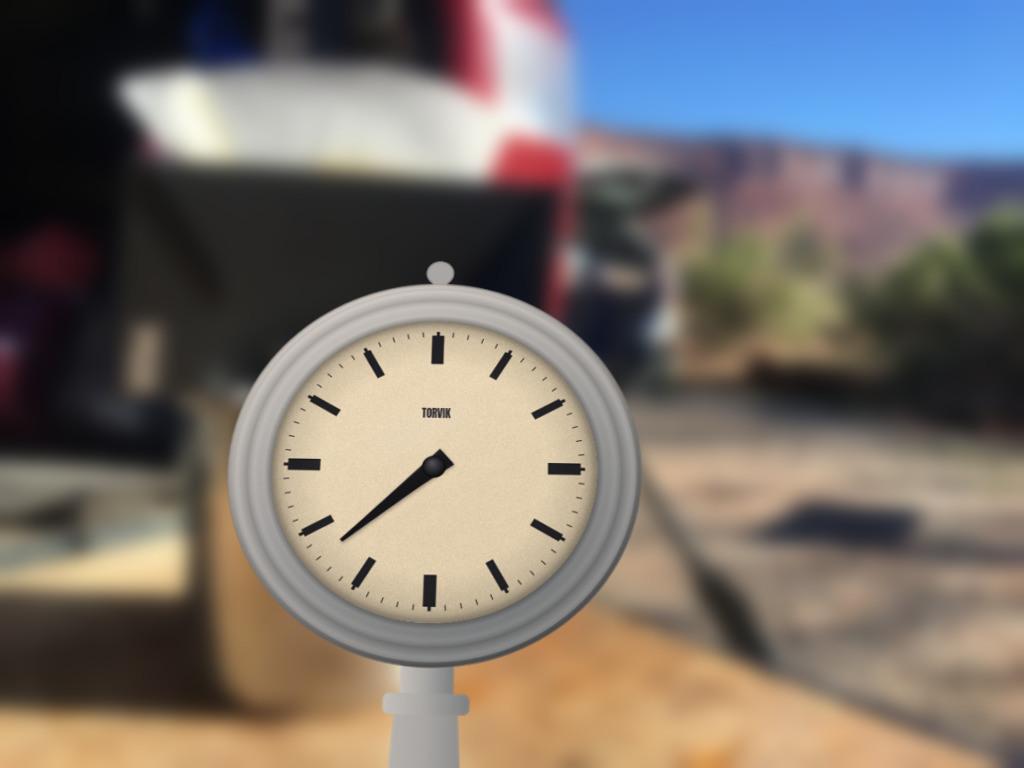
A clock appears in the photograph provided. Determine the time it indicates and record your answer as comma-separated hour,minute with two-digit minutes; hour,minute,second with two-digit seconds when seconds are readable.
7,38
